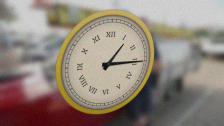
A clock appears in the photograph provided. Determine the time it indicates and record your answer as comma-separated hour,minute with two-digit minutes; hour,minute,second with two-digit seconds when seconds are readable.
1,15
